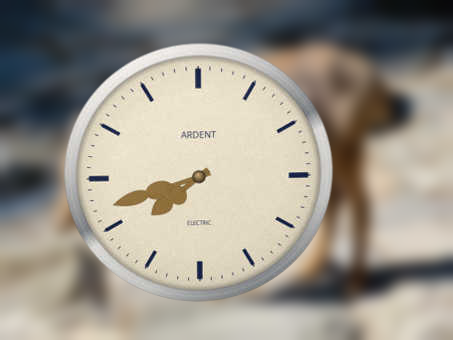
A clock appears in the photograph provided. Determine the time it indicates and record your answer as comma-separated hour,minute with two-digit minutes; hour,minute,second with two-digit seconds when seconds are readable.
7,42
